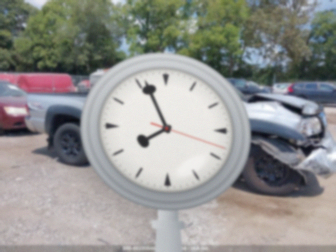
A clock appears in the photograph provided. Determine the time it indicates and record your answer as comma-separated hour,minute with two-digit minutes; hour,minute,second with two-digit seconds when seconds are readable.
7,56,18
